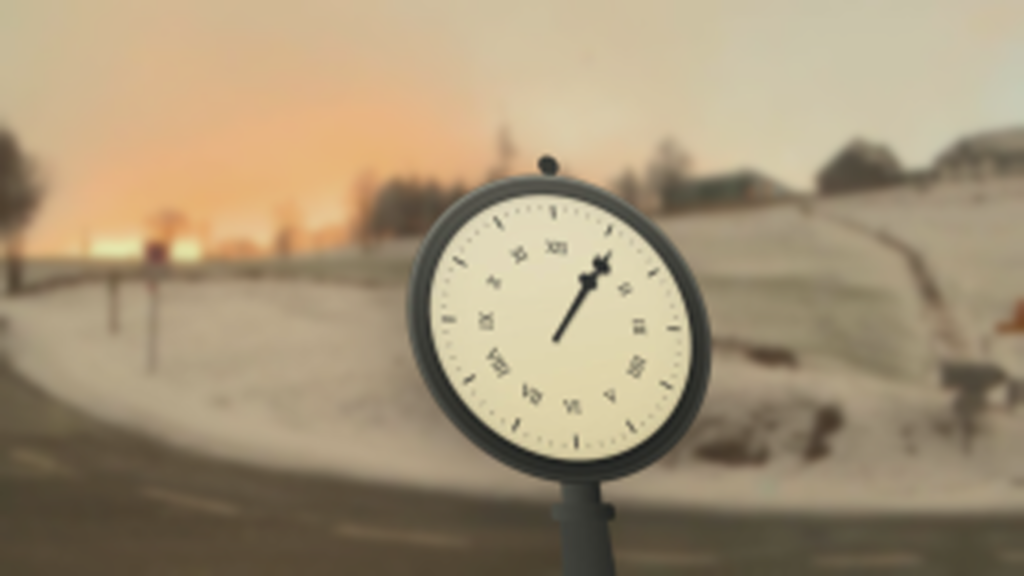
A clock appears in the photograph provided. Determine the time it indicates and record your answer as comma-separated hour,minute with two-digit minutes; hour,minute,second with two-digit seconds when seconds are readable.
1,06
